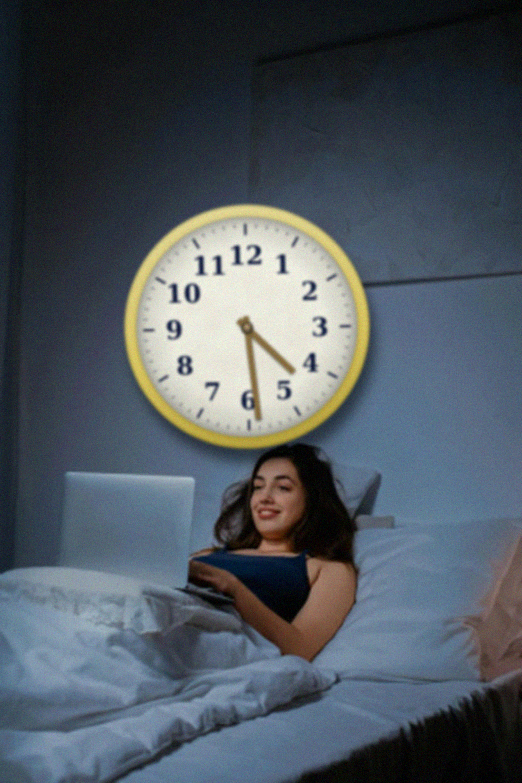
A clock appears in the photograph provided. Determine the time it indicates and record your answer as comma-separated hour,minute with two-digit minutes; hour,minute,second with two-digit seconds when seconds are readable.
4,29
